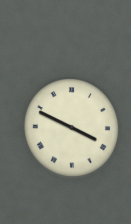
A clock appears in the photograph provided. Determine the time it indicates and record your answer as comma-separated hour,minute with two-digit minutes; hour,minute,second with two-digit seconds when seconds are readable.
3,49
